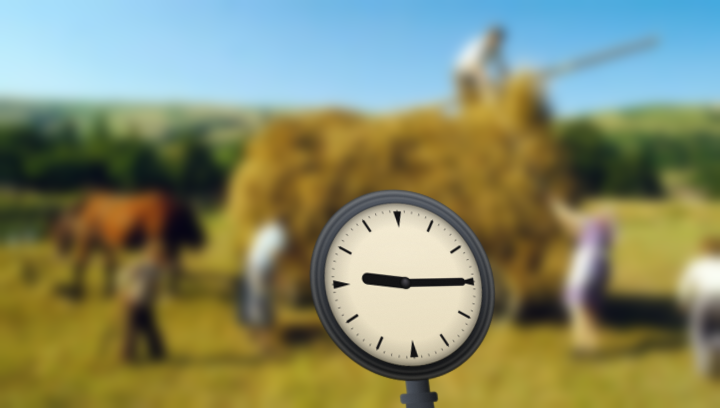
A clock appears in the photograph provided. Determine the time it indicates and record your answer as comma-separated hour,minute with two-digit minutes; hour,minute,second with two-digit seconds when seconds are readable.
9,15
